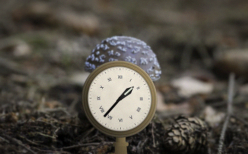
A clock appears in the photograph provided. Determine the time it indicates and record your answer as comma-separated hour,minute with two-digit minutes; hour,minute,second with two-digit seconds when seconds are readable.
1,37
